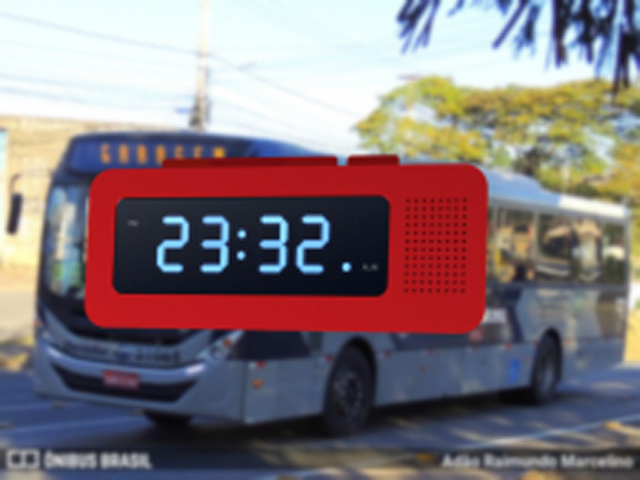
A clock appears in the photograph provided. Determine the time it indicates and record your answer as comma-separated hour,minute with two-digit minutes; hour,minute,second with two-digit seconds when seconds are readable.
23,32
